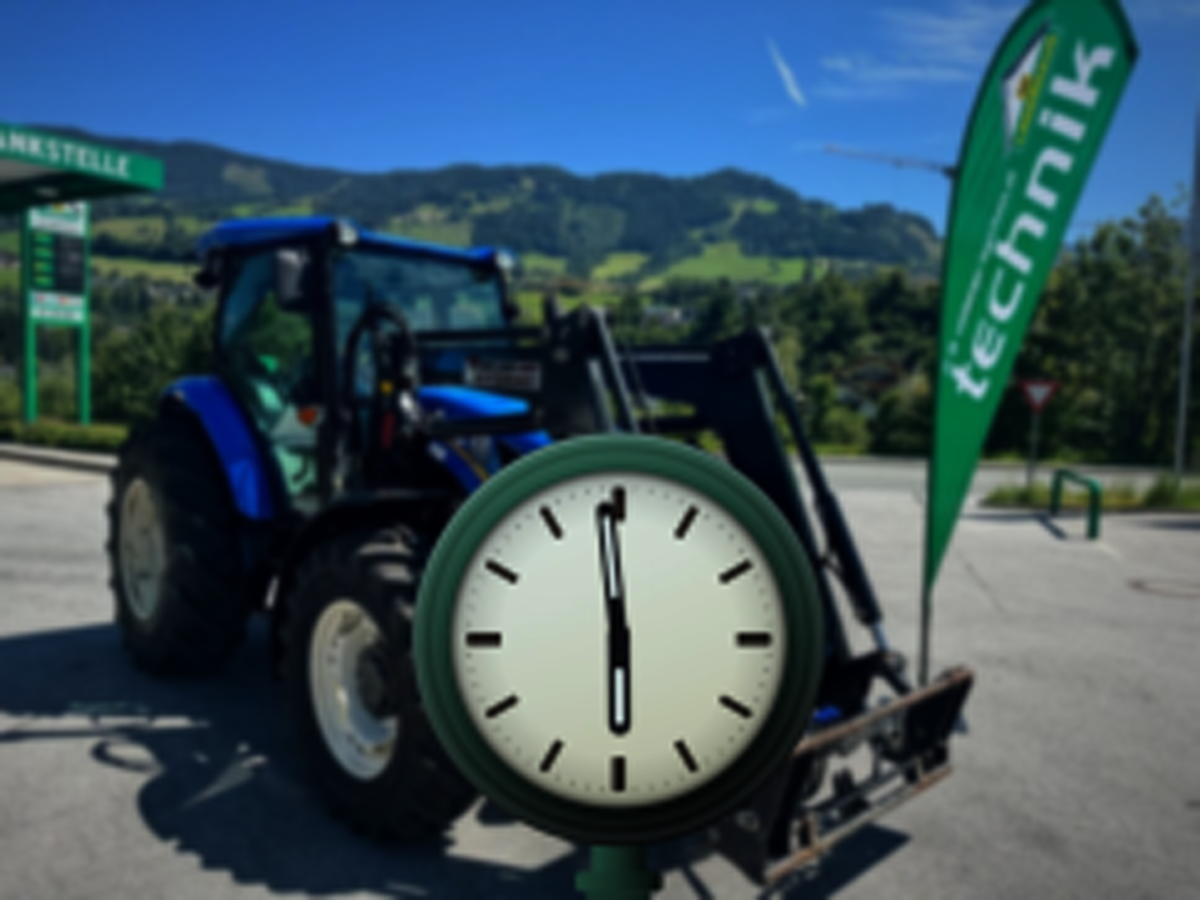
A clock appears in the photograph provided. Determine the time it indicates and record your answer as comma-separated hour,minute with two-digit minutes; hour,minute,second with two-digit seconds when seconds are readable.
5,59
